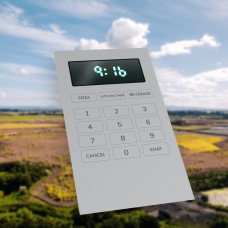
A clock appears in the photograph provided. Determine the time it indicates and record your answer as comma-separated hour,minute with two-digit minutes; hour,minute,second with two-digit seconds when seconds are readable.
9,16
